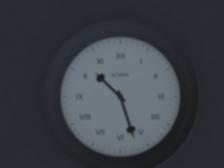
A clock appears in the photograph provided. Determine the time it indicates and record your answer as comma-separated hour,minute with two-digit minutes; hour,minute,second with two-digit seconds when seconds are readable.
10,27
